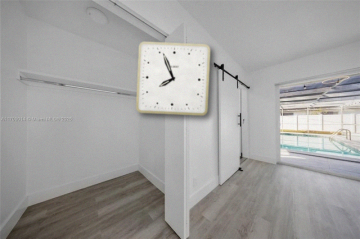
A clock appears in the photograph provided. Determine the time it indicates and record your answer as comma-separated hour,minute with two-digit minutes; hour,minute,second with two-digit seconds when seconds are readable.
7,56
